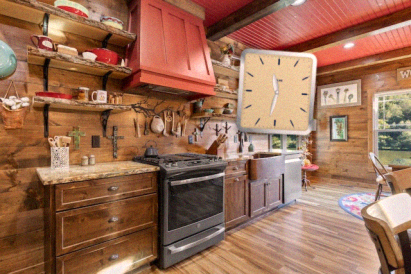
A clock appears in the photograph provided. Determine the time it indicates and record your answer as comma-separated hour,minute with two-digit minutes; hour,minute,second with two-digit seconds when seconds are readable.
11,32
